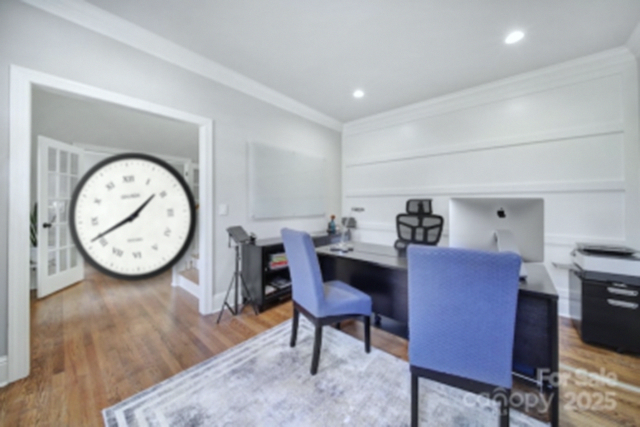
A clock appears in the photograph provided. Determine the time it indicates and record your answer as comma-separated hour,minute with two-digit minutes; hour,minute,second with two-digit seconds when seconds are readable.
1,41
